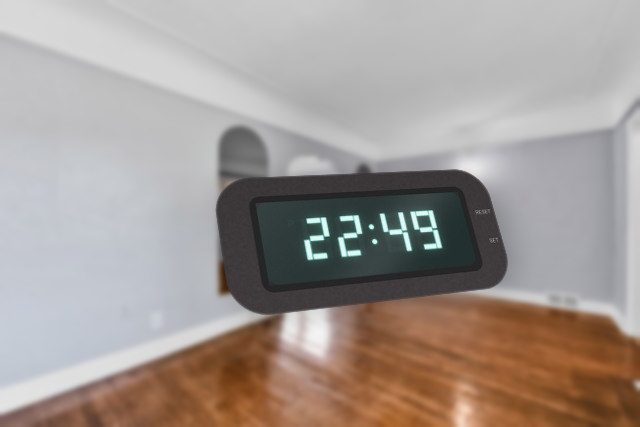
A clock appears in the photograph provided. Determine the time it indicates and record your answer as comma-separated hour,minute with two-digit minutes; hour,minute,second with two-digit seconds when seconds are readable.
22,49
